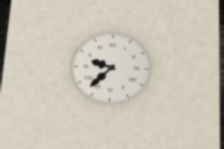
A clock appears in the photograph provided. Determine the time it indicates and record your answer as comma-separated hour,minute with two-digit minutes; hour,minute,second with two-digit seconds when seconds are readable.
9,37
